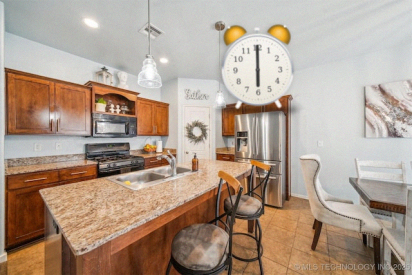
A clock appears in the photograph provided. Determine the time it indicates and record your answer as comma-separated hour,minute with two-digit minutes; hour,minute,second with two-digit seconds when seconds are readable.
6,00
